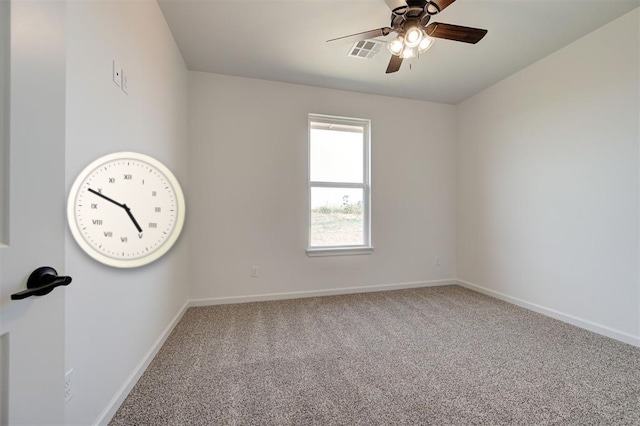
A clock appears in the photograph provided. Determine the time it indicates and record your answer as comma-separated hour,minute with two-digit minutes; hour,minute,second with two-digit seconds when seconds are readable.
4,49
